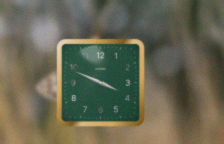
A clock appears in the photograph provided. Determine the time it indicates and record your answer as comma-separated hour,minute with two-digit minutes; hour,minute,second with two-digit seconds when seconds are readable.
3,49
